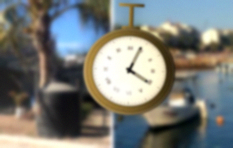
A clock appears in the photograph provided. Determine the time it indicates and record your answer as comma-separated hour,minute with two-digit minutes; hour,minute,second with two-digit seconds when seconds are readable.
4,04
